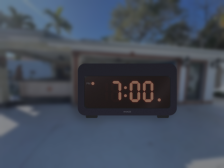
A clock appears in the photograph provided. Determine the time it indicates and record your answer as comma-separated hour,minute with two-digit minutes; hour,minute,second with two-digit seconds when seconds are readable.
7,00
